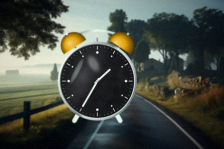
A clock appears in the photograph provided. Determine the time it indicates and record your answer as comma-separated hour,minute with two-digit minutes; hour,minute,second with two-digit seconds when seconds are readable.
1,35
